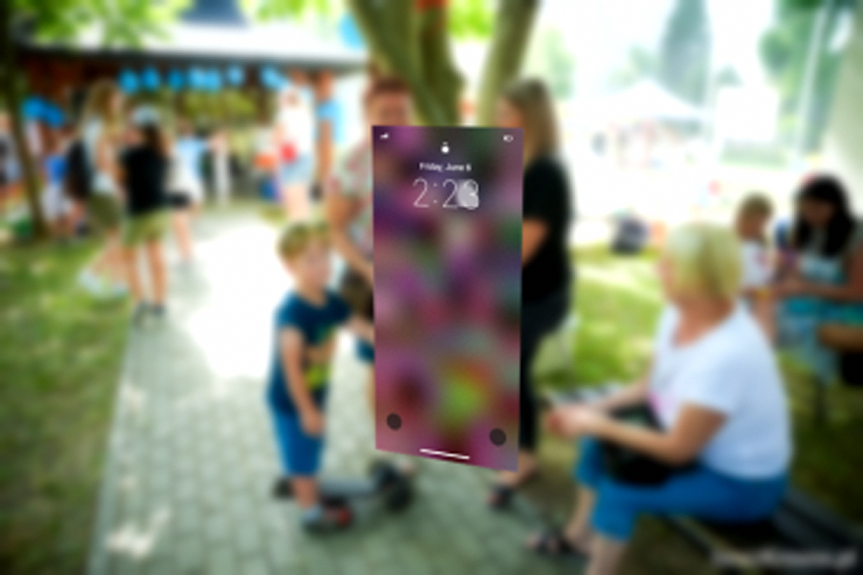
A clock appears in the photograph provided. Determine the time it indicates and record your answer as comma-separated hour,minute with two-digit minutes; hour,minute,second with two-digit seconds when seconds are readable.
2,23
